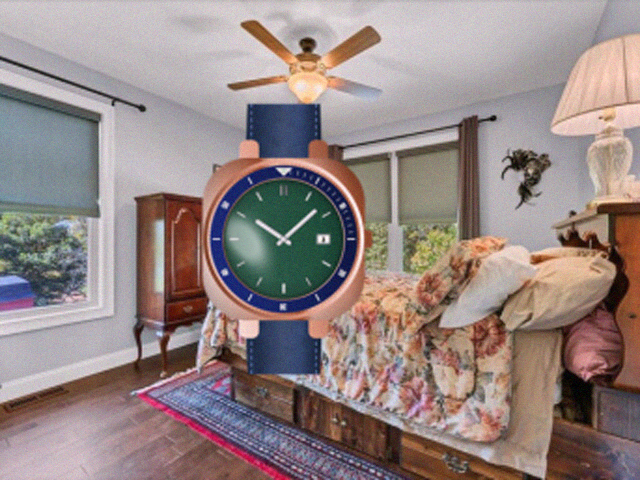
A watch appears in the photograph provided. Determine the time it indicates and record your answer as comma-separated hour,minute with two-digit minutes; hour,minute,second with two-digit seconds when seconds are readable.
10,08
